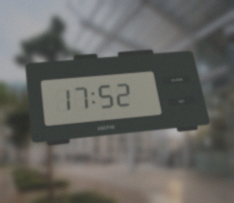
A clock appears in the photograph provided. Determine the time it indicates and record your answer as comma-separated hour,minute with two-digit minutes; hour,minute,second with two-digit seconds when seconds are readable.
17,52
